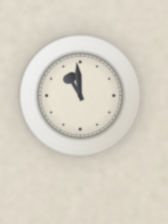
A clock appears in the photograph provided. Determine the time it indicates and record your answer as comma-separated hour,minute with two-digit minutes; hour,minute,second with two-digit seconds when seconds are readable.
10,59
